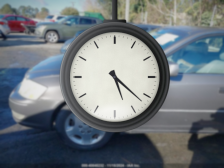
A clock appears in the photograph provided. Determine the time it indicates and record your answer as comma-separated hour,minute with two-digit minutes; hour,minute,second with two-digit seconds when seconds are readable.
5,22
